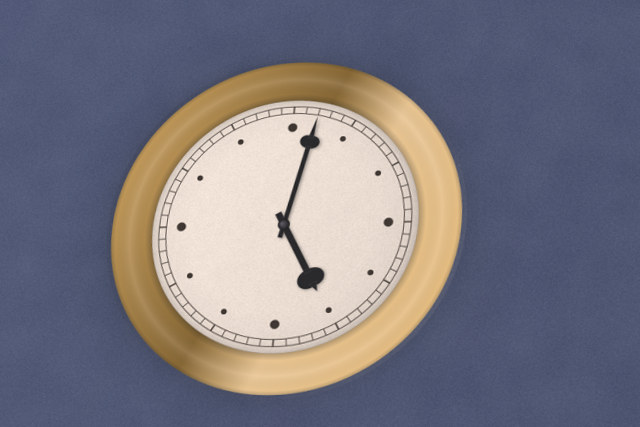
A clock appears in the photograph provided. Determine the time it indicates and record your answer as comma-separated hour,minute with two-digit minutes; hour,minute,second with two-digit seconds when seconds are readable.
5,02
